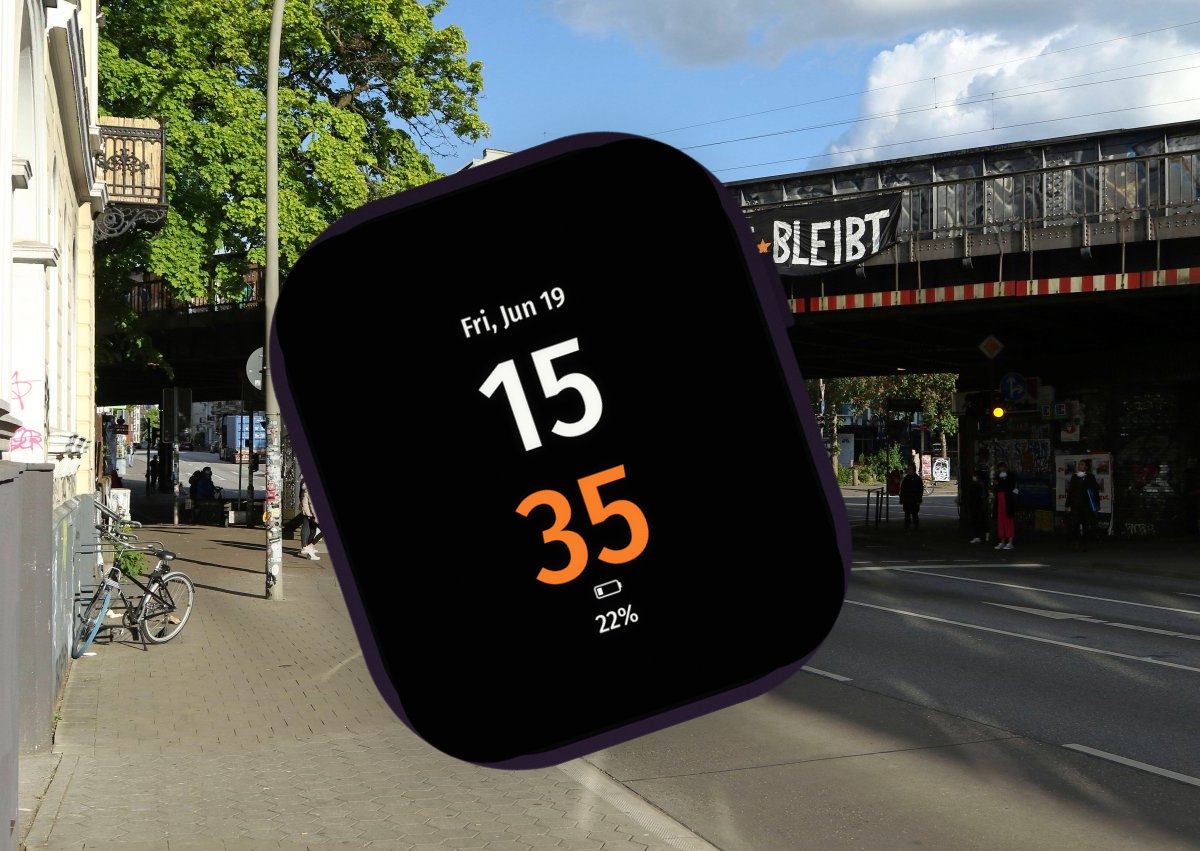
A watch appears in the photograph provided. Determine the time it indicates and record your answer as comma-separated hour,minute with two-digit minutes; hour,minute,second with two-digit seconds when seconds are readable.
15,35
